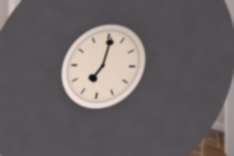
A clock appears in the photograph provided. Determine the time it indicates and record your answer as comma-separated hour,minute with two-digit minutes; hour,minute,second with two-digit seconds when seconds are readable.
7,01
